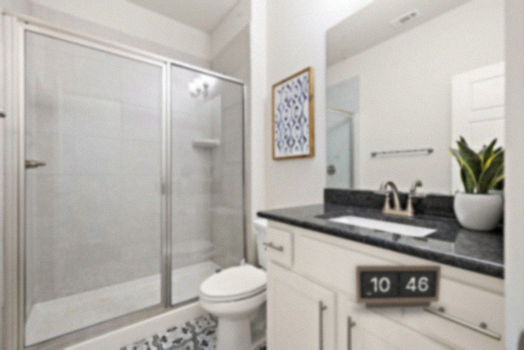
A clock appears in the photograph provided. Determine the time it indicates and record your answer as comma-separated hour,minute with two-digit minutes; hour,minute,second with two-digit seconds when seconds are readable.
10,46
